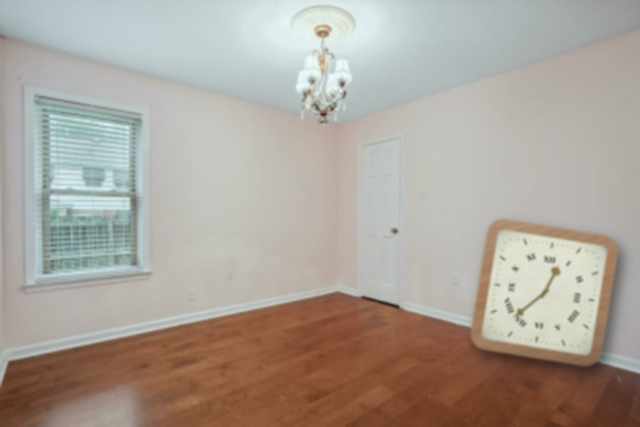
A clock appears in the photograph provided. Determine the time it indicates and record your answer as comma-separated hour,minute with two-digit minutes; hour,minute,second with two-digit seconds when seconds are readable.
12,37
